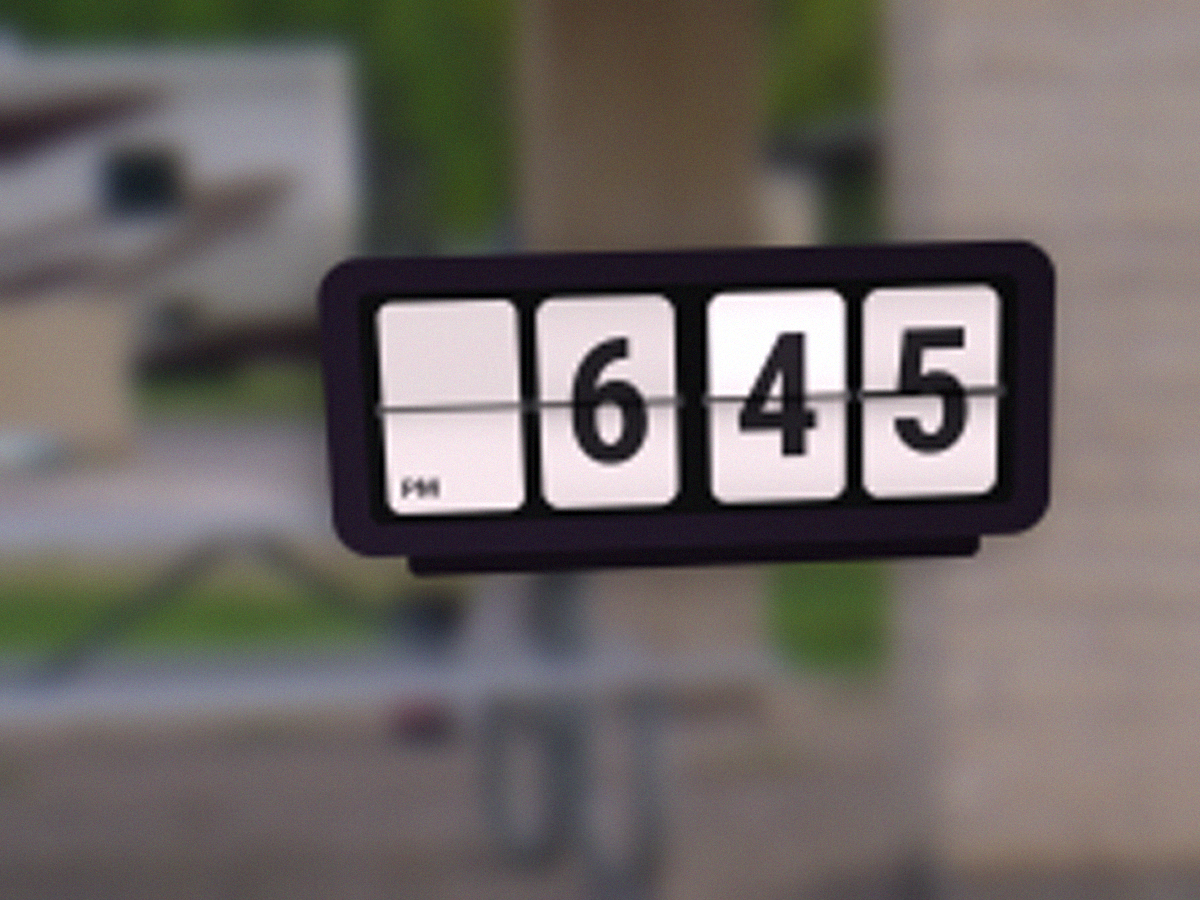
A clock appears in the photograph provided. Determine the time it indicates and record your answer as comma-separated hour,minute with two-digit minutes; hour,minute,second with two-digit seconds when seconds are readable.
6,45
